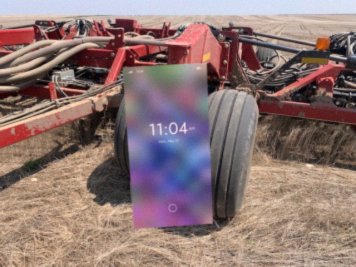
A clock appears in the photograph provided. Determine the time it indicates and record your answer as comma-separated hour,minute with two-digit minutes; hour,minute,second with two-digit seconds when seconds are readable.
11,04
